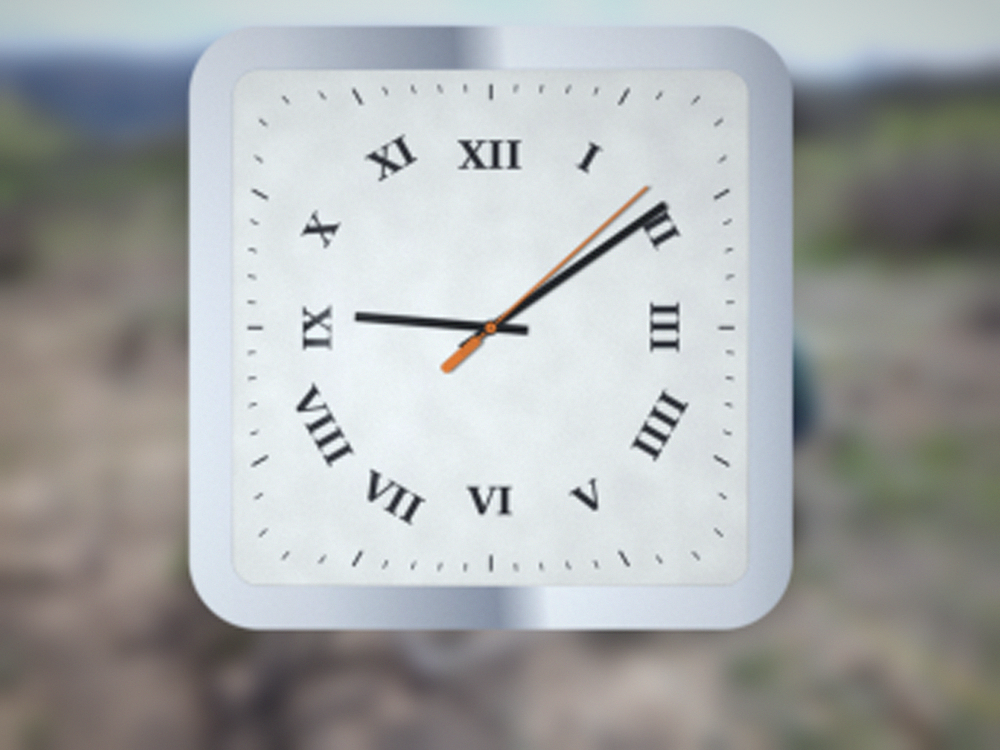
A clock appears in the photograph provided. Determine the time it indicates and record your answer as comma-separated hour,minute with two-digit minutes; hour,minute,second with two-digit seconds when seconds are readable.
9,09,08
